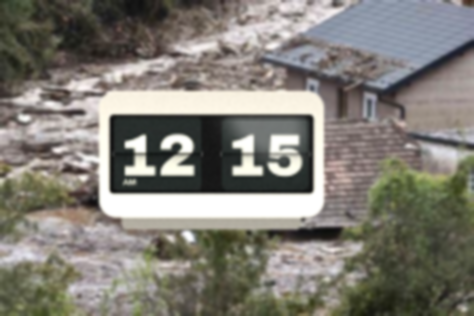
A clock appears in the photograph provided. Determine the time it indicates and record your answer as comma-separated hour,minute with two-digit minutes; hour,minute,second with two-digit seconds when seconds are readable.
12,15
